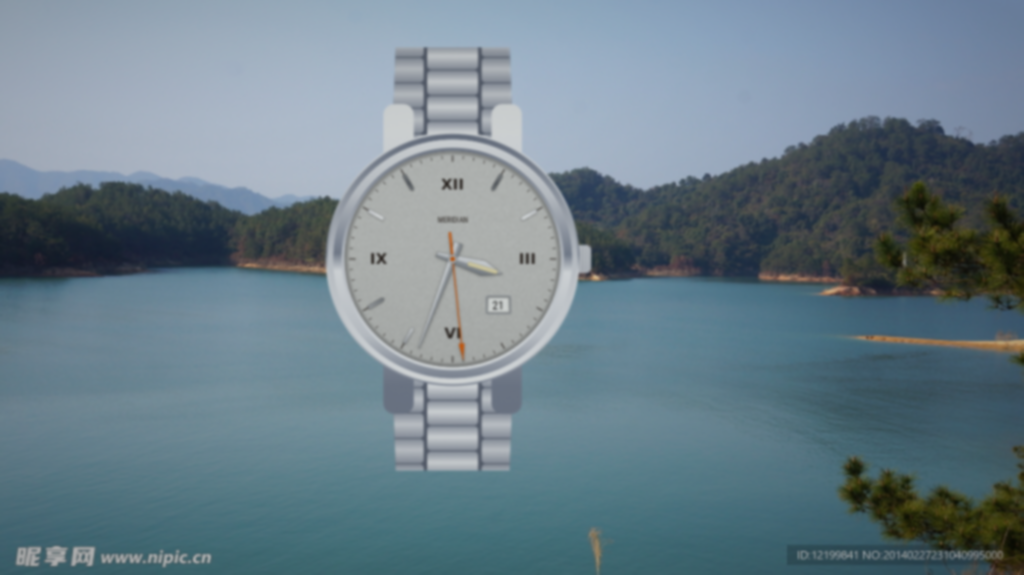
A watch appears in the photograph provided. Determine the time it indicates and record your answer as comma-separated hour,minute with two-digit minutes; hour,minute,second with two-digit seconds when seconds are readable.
3,33,29
